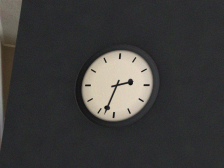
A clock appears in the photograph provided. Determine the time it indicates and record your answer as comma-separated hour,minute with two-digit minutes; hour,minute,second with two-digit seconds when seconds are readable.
2,33
